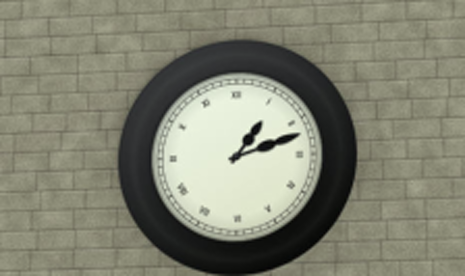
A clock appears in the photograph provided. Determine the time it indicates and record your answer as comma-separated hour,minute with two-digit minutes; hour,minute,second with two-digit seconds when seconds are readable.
1,12
